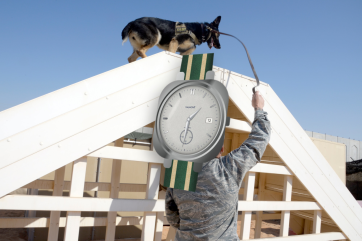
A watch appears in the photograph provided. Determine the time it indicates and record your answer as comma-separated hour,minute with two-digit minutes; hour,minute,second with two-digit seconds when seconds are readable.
1,31
